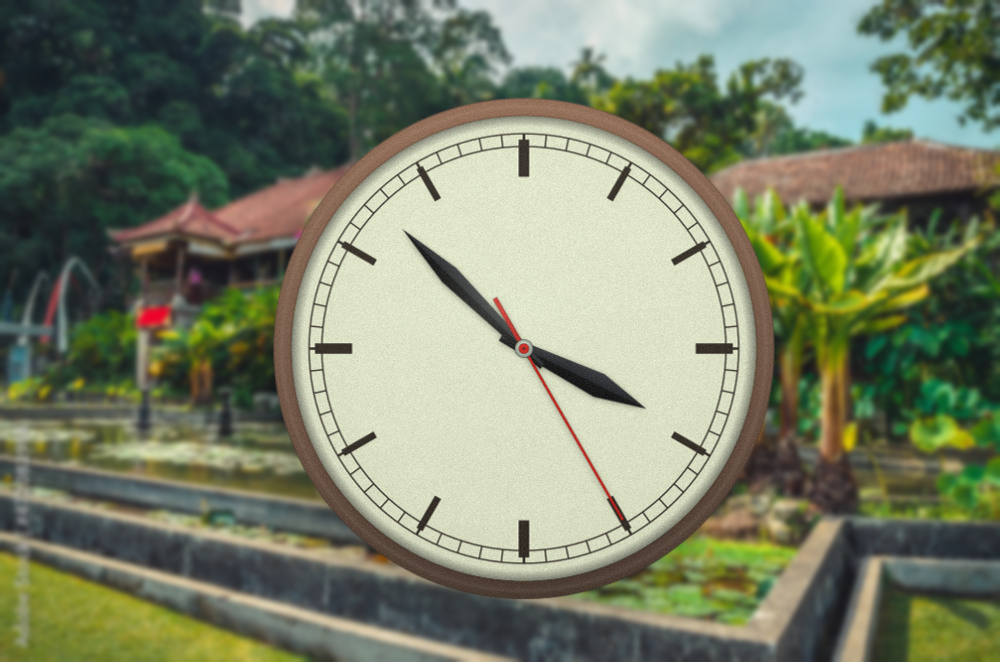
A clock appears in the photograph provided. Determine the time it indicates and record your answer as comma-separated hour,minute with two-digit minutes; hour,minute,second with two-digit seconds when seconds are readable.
3,52,25
